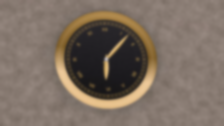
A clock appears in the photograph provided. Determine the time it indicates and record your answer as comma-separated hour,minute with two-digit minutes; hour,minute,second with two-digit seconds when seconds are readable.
6,07
